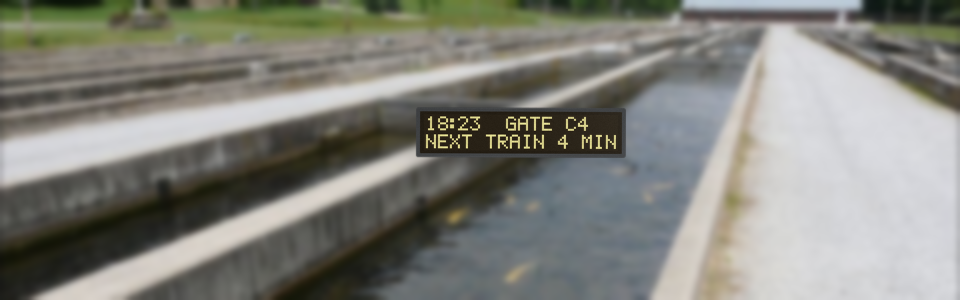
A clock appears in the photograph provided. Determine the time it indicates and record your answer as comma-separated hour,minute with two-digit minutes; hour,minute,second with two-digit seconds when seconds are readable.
18,23
